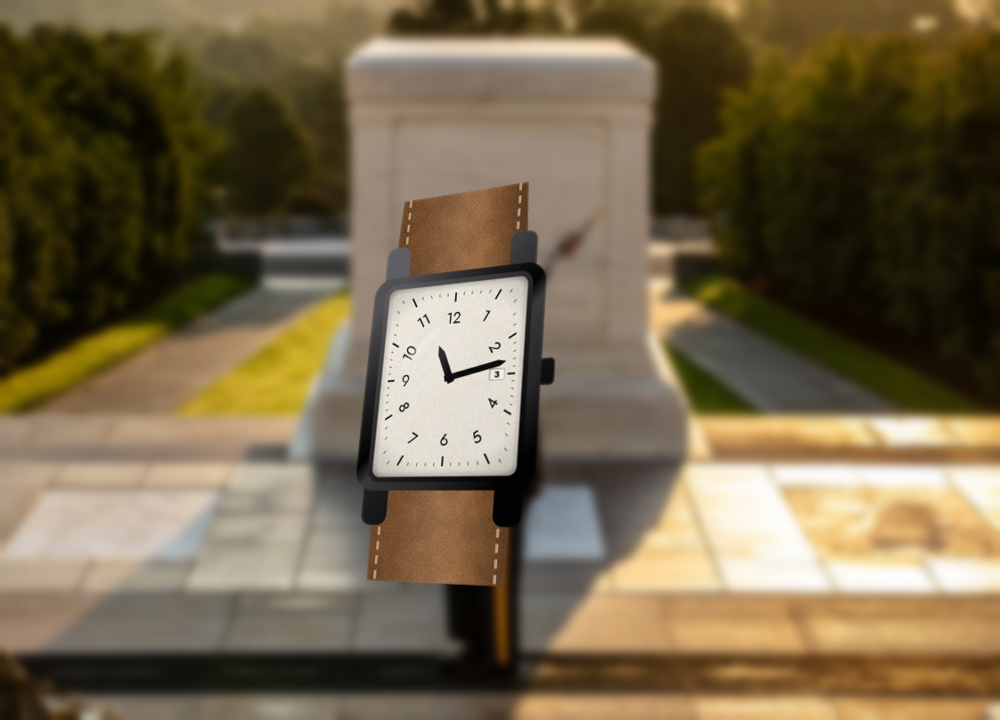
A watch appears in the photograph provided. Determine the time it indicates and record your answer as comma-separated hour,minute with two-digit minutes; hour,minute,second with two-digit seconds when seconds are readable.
11,13
